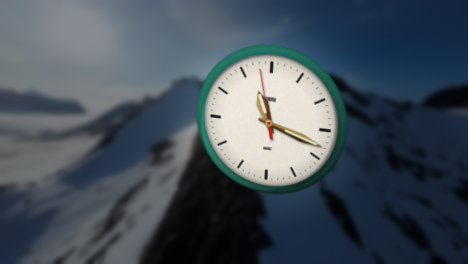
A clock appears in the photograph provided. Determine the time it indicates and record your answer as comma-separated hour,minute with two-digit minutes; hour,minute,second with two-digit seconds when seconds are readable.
11,17,58
